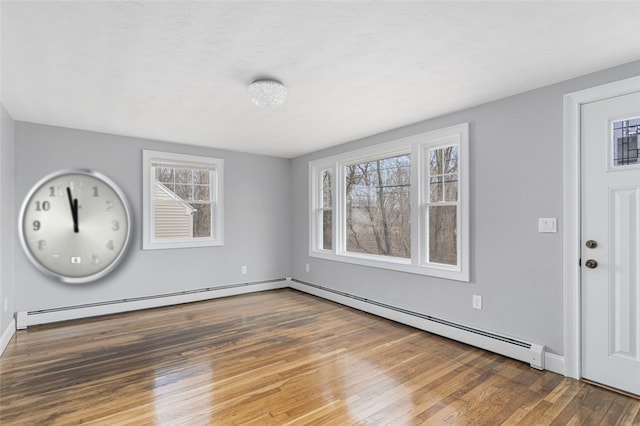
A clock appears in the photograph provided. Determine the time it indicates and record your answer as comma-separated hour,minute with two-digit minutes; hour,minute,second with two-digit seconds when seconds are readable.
11,58
